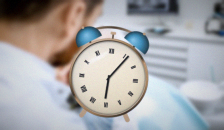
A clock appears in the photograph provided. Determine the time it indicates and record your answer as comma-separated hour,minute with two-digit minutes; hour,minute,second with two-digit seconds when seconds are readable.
6,06
